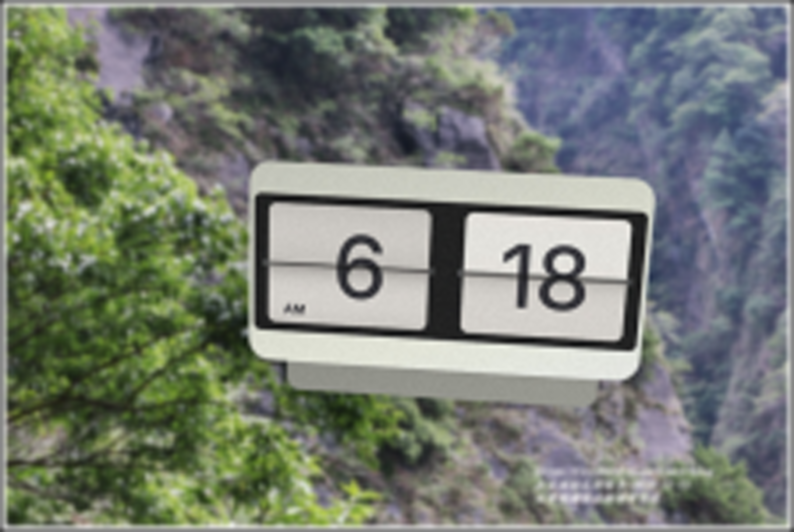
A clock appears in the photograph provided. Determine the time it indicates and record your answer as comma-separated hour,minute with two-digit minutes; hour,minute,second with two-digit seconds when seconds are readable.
6,18
